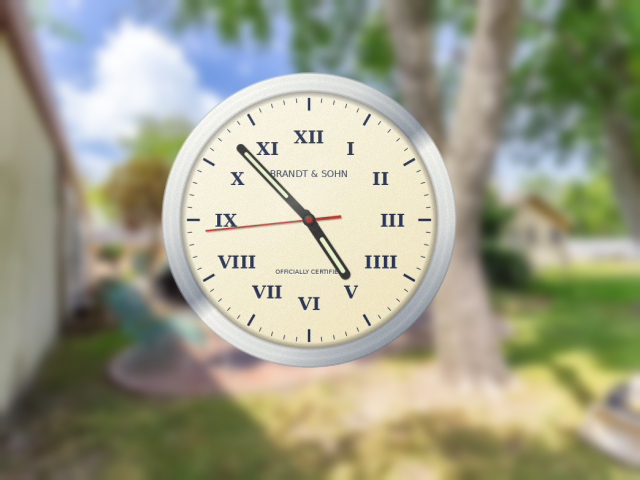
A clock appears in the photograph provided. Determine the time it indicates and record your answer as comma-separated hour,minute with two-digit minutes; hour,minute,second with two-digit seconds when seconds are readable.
4,52,44
